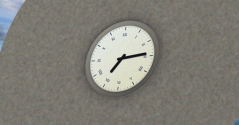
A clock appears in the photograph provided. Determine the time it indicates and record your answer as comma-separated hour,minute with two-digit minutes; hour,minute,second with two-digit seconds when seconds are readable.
7,14
